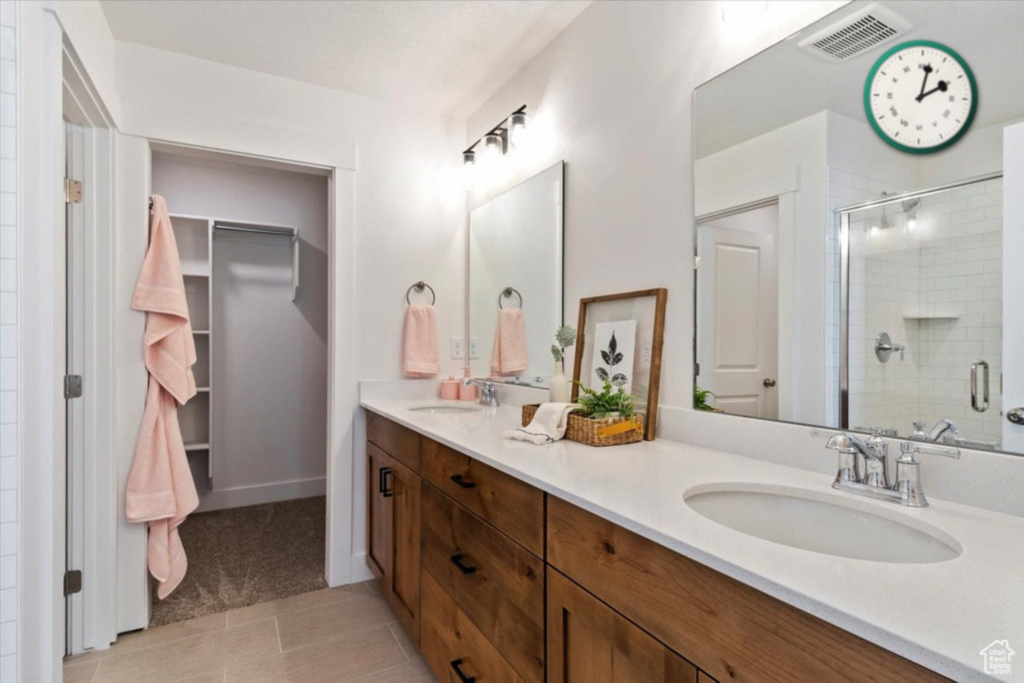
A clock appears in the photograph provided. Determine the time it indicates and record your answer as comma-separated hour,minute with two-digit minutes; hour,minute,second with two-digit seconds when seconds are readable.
2,02
